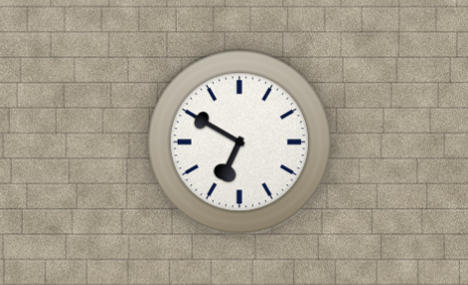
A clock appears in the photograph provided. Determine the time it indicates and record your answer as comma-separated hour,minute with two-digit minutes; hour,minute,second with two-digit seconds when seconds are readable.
6,50
